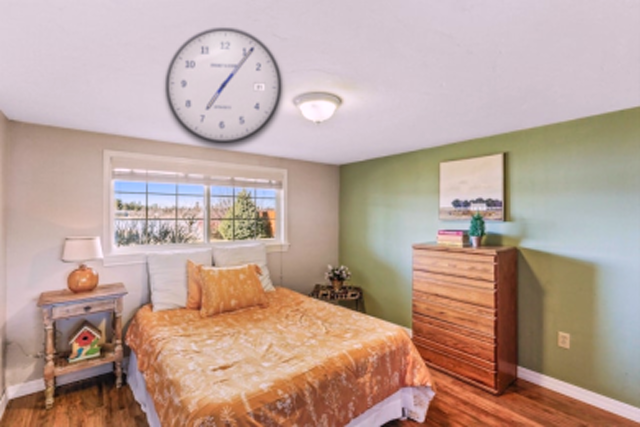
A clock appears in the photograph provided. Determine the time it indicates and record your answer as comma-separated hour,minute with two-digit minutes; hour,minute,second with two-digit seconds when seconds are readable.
7,06
